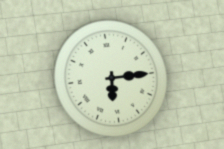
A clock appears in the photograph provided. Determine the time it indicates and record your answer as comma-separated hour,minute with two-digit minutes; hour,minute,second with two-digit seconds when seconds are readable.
6,15
